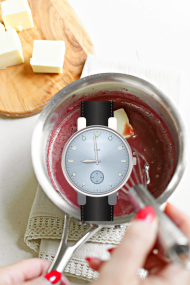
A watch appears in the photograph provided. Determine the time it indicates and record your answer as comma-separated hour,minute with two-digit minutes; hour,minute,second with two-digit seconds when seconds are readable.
8,59
